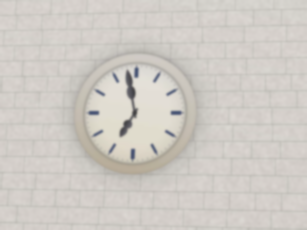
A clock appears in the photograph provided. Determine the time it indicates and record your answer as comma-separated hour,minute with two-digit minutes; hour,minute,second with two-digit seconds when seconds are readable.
6,58
